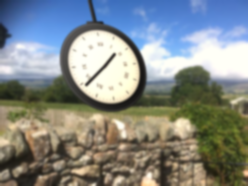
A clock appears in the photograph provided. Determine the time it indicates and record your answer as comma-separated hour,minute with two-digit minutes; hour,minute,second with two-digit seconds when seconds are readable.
1,39
